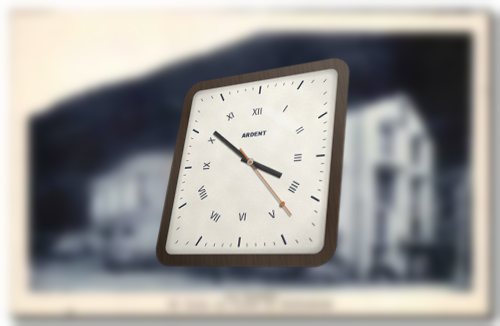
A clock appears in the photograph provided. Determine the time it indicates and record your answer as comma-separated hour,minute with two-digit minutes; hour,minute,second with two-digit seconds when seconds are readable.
3,51,23
